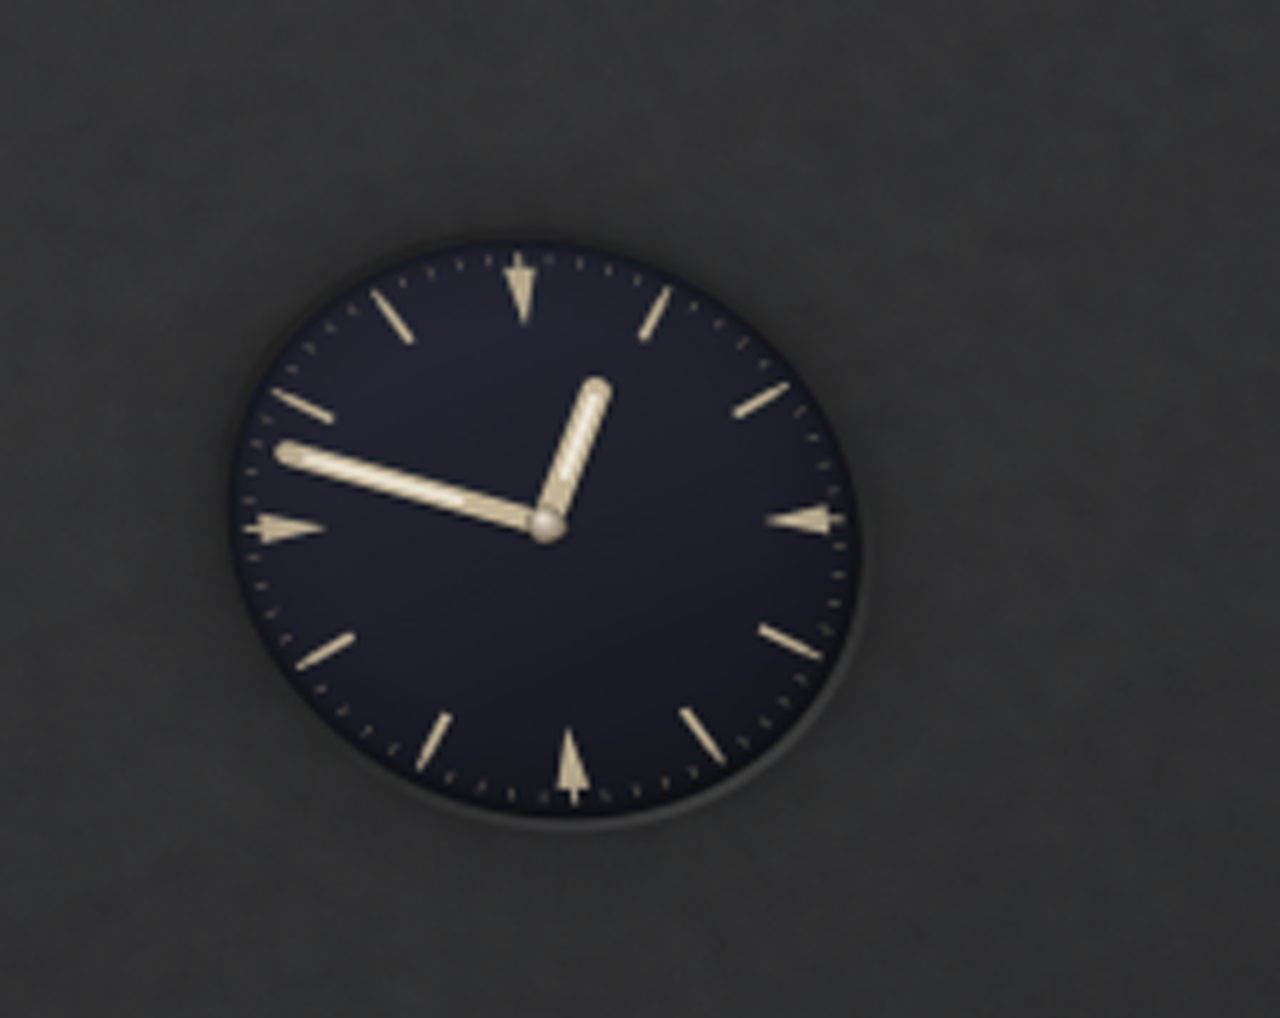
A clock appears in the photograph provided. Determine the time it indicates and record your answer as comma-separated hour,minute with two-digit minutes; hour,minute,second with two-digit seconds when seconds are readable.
12,48
